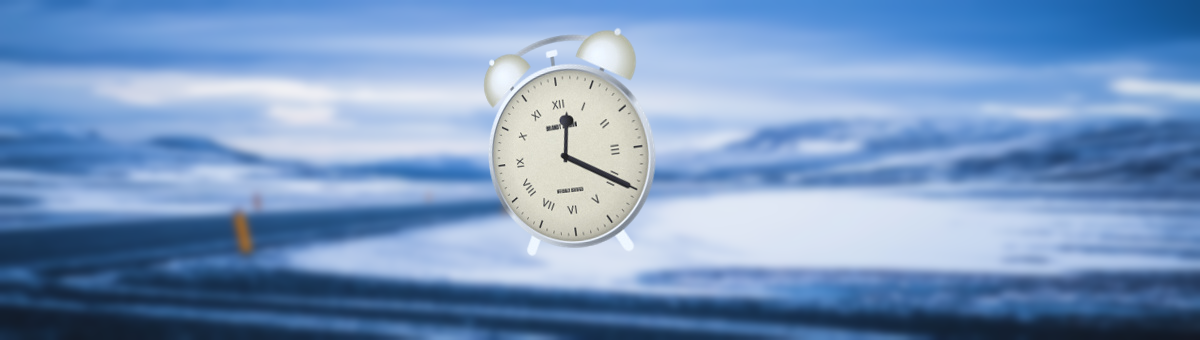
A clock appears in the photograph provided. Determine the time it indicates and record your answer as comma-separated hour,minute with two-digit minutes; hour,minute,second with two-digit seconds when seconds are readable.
12,20
